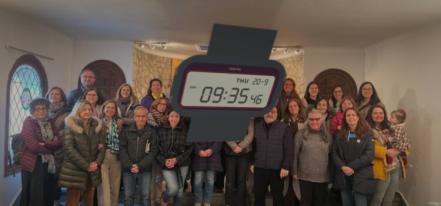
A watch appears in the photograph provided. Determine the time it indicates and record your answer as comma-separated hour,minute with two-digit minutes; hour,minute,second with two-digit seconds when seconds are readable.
9,35,46
